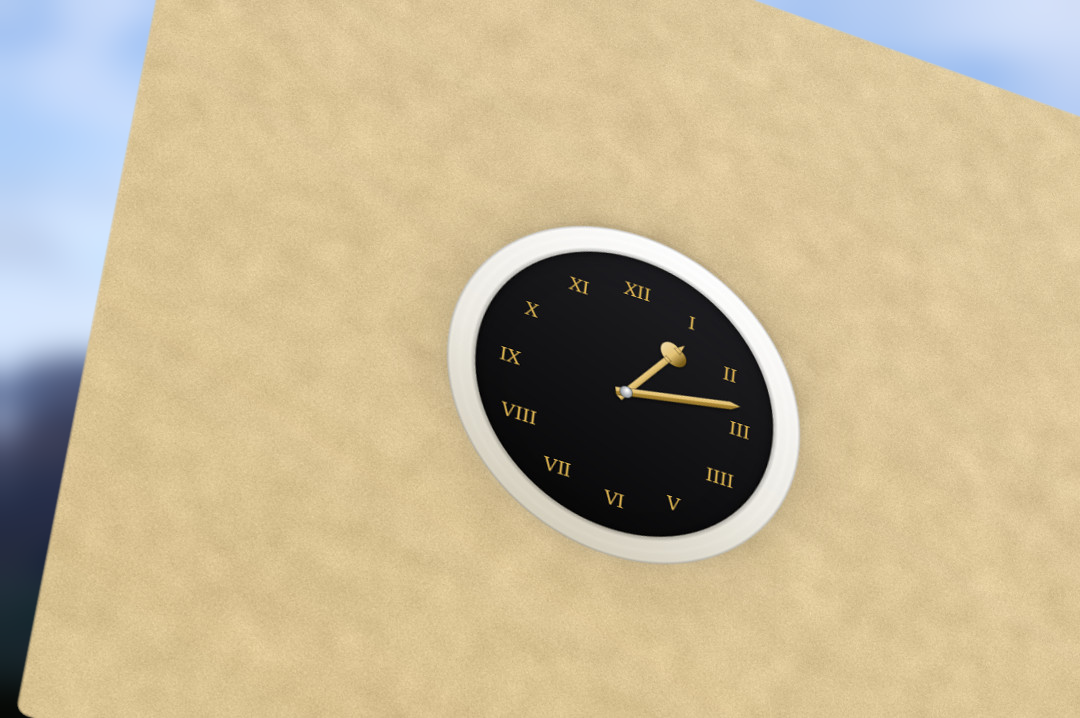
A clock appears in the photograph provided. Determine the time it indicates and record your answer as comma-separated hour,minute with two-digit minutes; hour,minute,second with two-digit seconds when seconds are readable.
1,13
